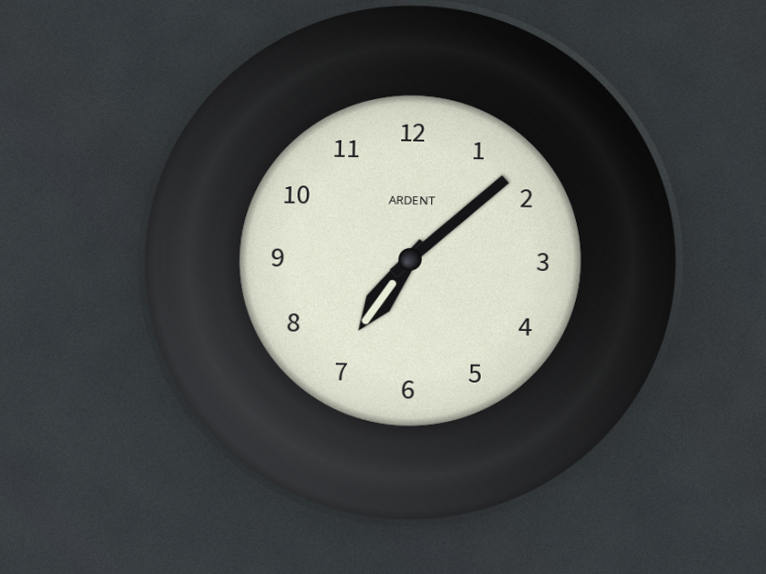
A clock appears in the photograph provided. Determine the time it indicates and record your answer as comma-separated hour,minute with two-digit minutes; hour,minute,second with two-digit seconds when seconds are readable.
7,08
